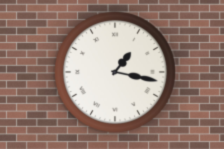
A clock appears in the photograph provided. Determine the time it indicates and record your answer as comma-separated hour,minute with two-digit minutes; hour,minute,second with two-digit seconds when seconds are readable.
1,17
